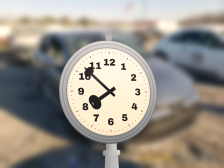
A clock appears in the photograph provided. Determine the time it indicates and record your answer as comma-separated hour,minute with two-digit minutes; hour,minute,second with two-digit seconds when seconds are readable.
7,52
